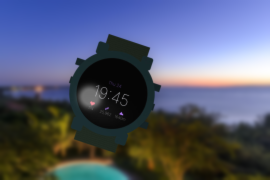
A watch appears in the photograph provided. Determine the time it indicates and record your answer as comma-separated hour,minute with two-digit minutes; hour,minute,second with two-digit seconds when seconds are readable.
19,45
